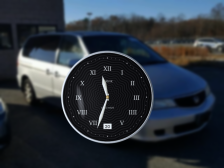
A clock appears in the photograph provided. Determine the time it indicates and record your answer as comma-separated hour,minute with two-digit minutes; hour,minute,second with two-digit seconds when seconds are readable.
11,33
